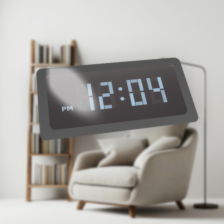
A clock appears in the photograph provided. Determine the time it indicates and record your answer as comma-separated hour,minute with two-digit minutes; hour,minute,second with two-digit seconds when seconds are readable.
12,04
